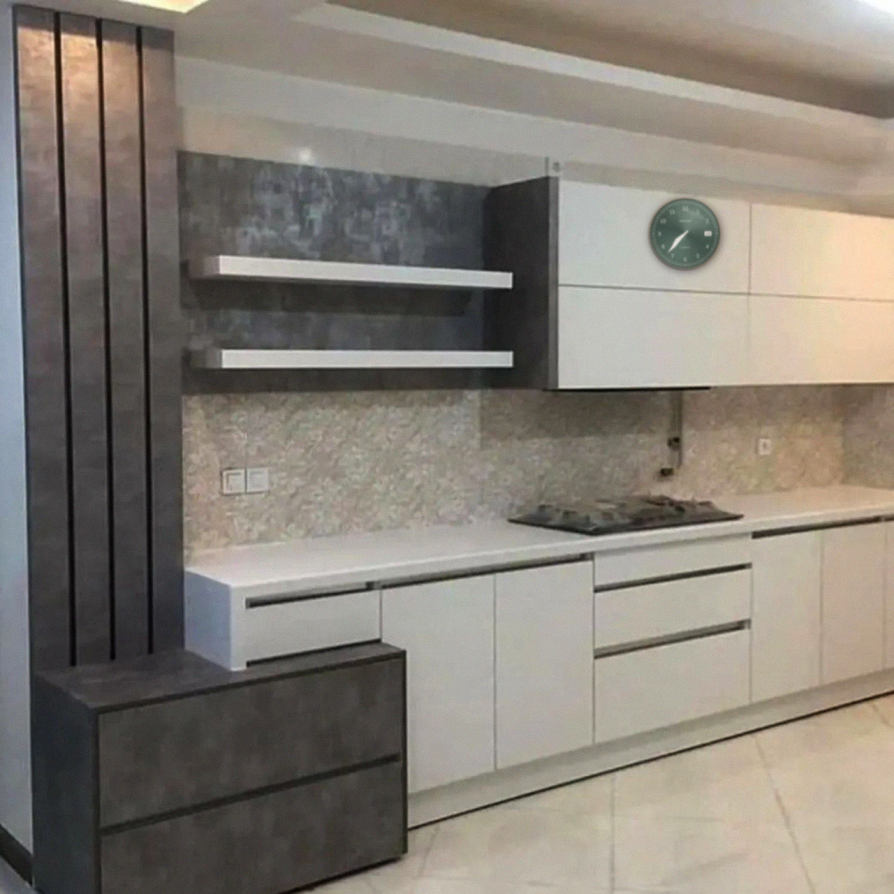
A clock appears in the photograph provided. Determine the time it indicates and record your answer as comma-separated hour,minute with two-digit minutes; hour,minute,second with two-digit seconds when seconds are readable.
7,37
